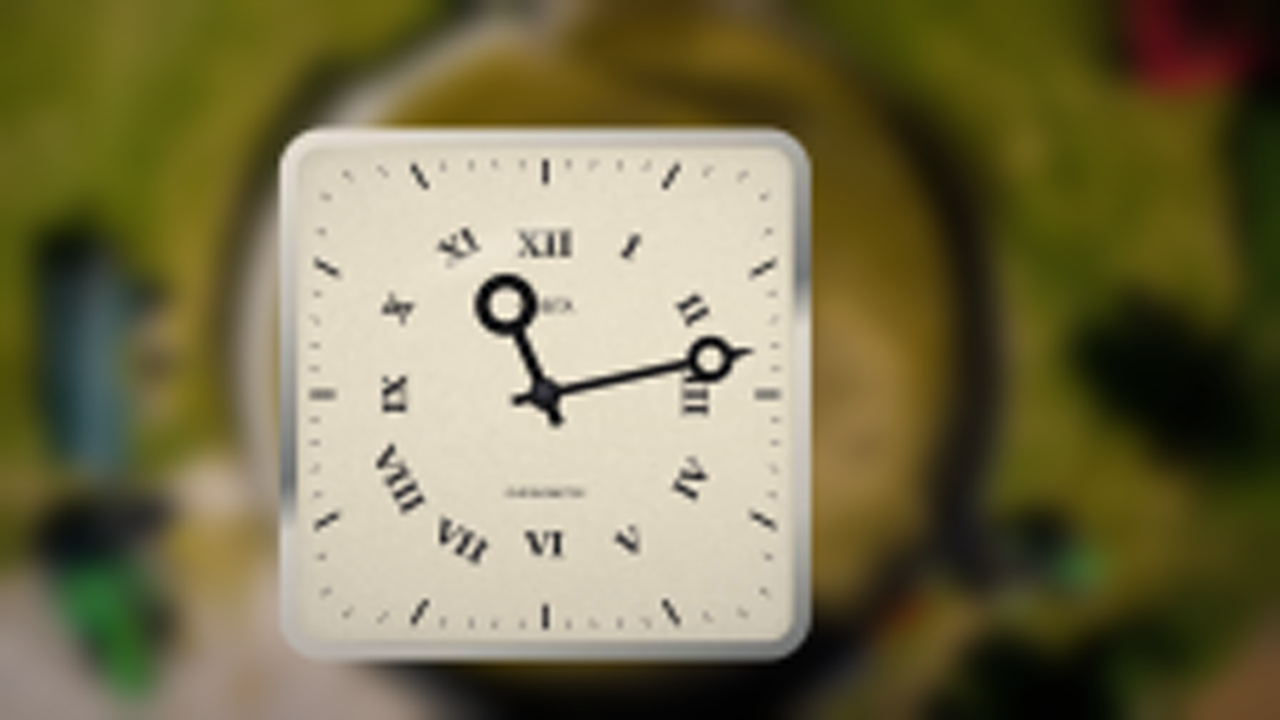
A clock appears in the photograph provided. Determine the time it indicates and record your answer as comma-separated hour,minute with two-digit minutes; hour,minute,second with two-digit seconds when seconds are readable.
11,13
